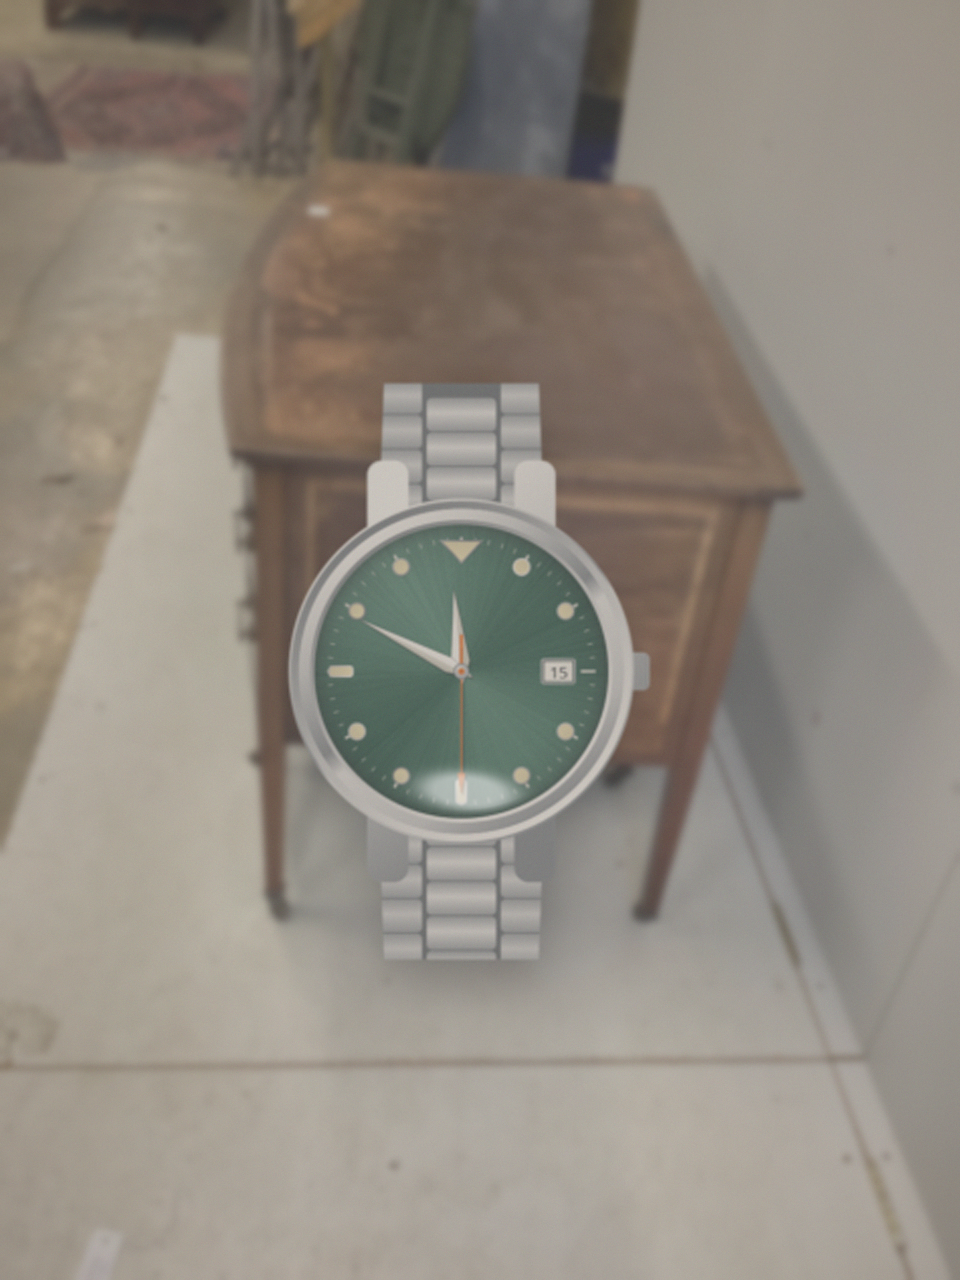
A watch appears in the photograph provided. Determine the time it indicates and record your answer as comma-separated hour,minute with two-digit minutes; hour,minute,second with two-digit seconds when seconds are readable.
11,49,30
